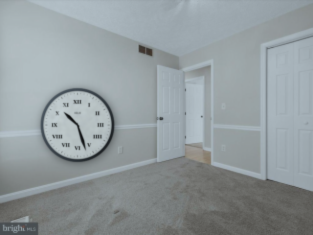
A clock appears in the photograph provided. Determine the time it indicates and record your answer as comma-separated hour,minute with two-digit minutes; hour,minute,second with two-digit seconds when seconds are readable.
10,27
